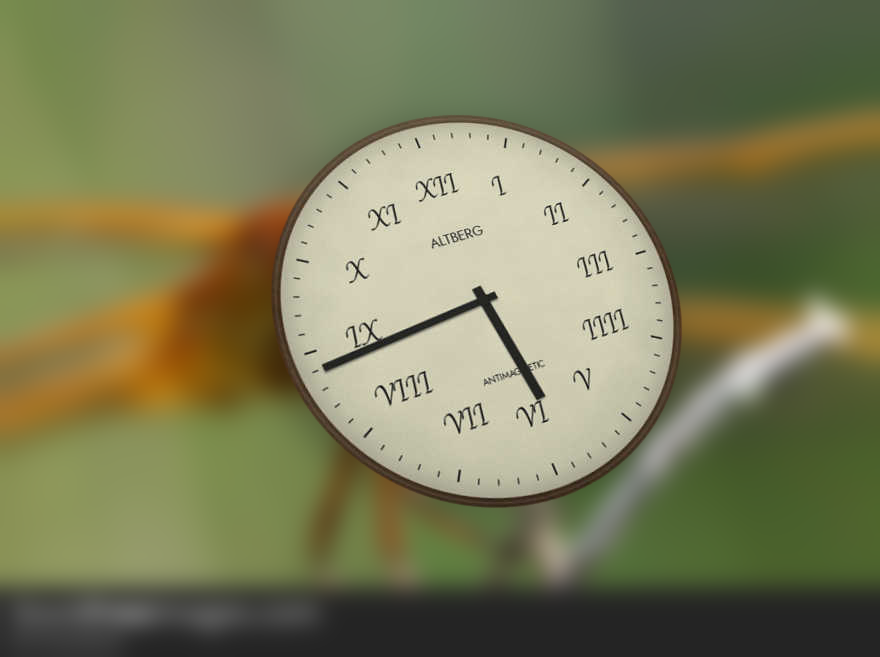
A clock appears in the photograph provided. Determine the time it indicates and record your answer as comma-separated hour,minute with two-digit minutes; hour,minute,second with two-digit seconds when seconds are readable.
5,44
